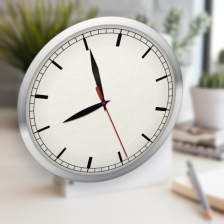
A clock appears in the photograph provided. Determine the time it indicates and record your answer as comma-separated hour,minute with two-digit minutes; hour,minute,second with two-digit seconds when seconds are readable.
7,55,24
